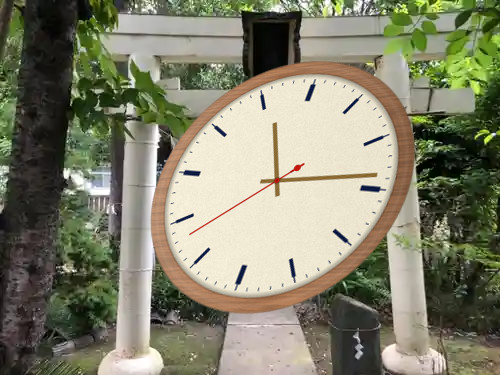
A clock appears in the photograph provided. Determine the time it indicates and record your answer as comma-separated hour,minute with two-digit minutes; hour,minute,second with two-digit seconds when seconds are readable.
11,13,38
